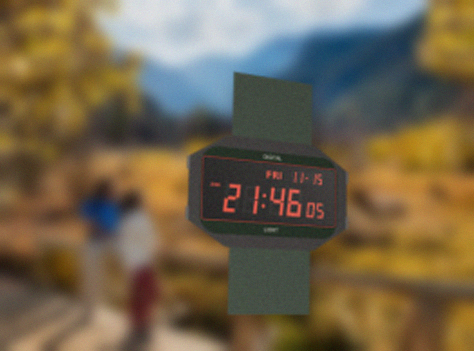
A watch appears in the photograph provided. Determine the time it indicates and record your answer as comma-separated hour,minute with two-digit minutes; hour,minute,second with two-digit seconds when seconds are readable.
21,46,05
